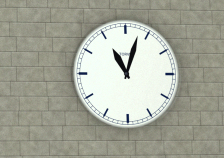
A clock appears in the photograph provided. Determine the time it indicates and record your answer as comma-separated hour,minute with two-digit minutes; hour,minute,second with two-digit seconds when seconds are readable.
11,03
